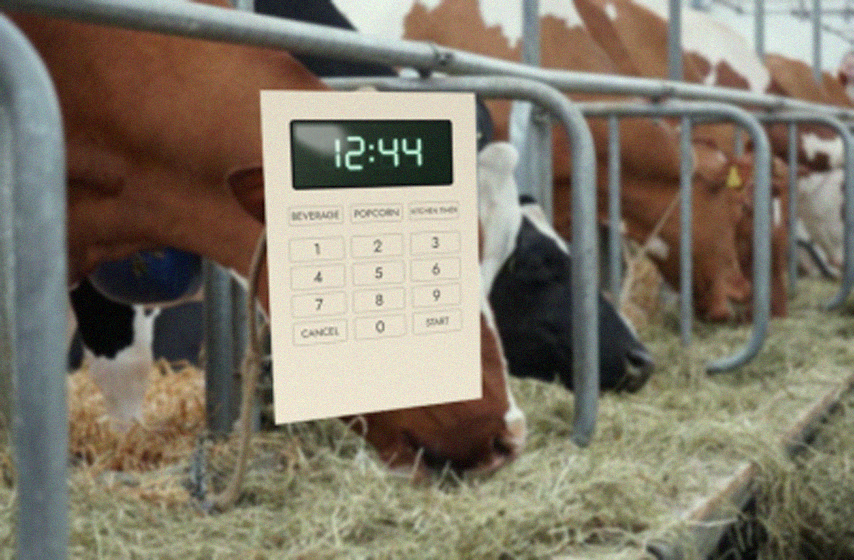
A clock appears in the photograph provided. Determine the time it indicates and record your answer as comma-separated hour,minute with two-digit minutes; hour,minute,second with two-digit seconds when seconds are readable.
12,44
